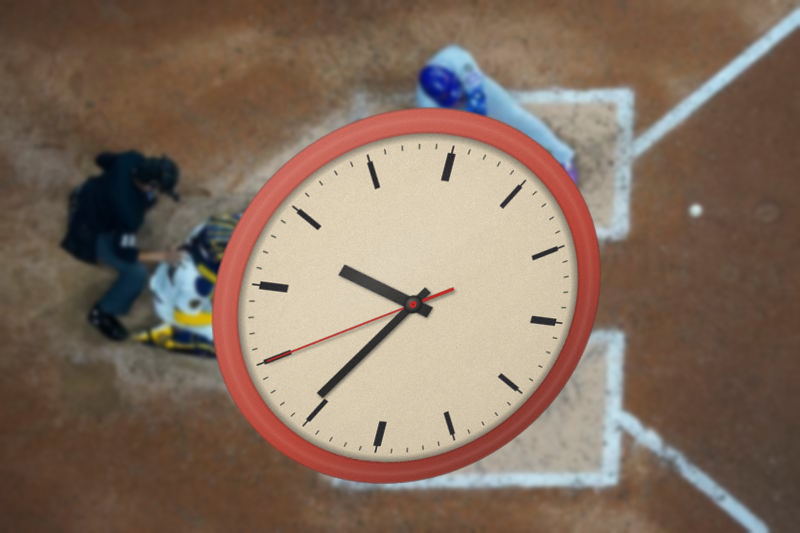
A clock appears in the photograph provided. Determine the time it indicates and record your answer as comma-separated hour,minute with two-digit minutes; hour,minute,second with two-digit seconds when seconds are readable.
9,35,40
